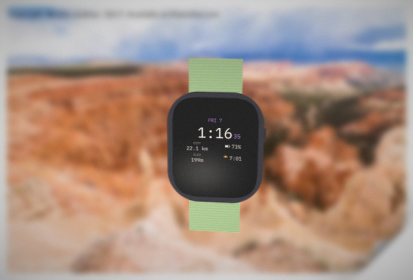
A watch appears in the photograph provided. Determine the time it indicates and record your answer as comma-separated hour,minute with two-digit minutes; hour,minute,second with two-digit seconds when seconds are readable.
1,16
